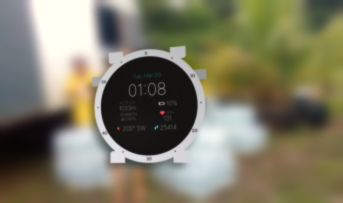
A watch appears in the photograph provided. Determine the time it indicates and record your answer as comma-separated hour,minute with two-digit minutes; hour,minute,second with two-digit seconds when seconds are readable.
1,08
